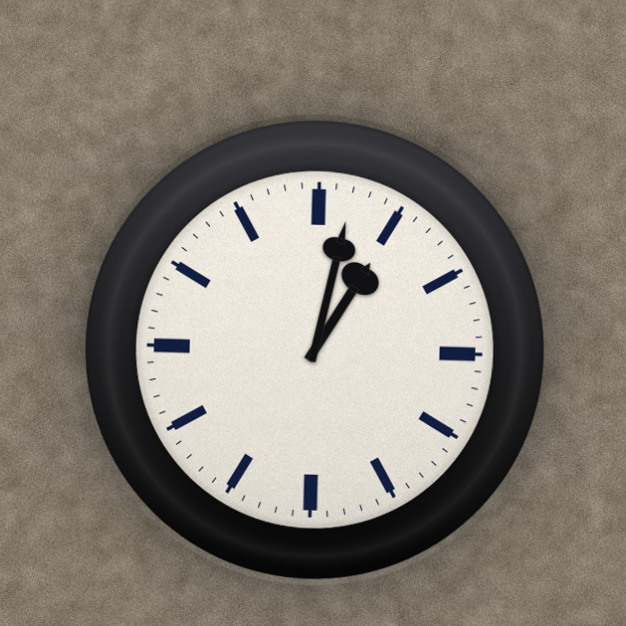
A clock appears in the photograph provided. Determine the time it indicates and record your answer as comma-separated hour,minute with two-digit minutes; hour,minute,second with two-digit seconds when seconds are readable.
1,02
